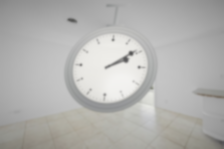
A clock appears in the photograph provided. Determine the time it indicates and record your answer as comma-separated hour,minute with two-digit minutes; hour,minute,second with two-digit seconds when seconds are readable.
2,09
